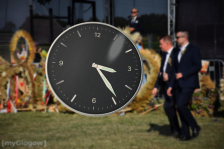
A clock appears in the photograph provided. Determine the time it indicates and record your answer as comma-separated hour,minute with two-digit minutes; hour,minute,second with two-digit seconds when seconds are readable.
3,24
